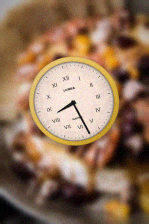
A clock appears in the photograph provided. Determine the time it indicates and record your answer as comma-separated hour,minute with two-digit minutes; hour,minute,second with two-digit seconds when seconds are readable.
8,28
